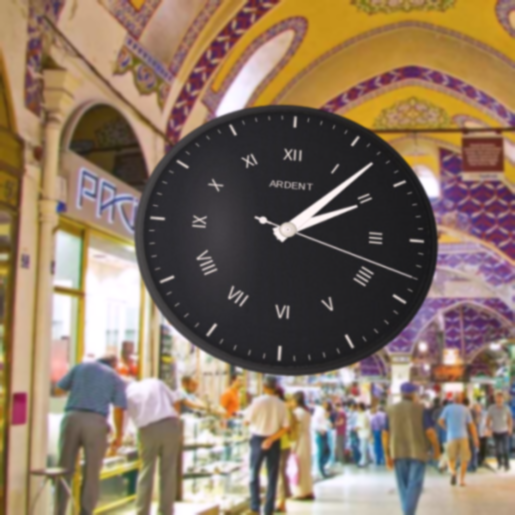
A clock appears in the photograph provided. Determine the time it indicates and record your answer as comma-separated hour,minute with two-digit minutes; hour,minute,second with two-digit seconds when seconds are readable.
2,07,18
